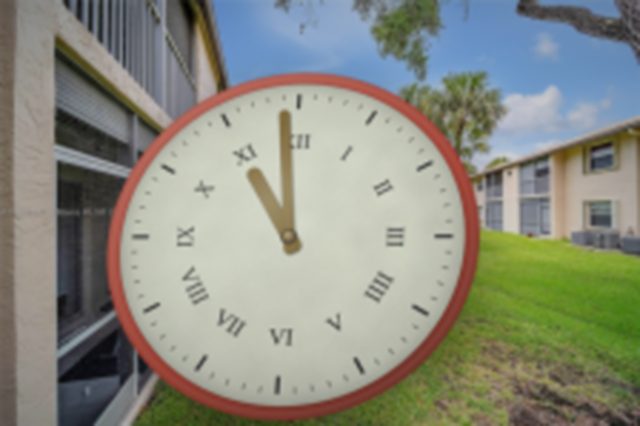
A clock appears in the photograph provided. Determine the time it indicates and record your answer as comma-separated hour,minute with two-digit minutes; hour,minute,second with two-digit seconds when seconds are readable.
10,59
